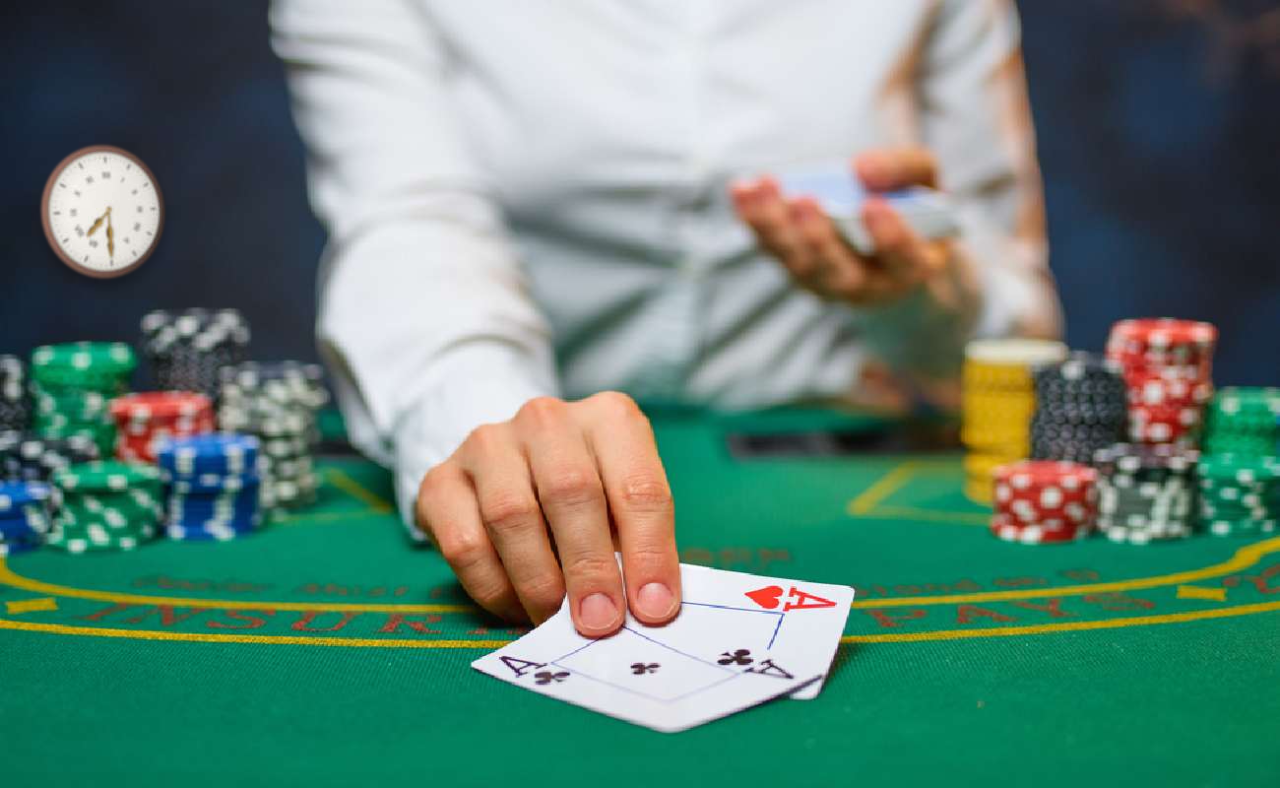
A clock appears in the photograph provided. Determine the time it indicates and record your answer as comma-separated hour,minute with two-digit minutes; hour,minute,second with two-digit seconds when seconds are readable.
7,30
